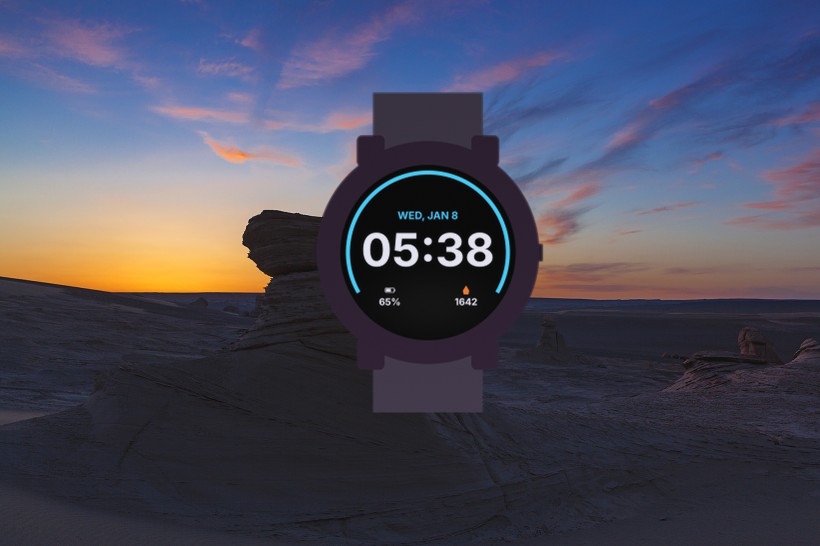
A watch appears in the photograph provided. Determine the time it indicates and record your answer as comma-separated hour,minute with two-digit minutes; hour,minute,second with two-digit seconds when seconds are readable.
5,38
